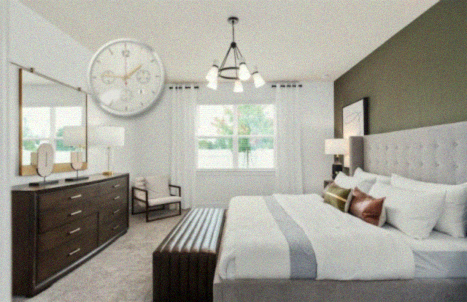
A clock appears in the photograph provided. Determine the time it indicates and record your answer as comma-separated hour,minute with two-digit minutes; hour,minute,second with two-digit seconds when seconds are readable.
1,46
